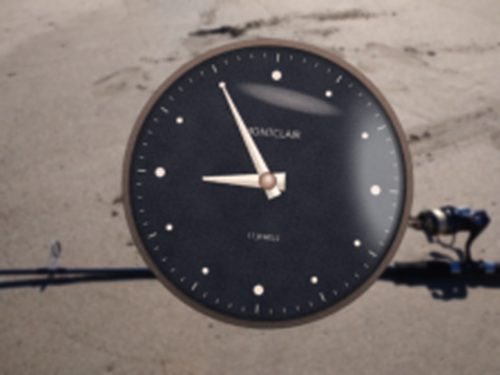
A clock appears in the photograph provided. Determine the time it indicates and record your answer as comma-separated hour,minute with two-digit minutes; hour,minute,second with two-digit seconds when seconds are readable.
8,55
